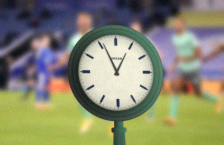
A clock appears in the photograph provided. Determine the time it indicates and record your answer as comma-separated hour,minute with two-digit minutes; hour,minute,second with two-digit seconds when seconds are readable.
12,56
